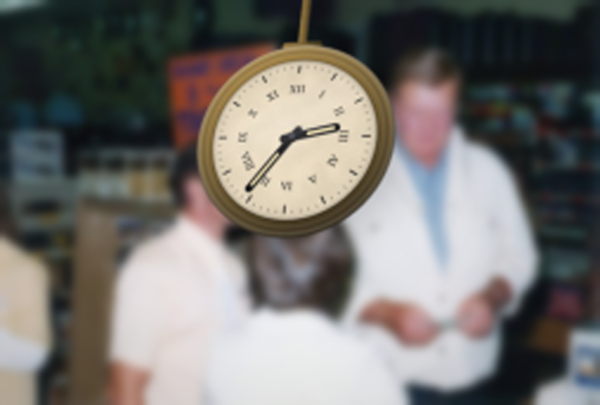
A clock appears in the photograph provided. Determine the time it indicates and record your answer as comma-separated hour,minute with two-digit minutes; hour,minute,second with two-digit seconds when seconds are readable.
2,36
